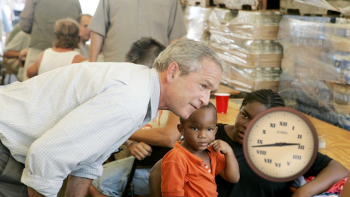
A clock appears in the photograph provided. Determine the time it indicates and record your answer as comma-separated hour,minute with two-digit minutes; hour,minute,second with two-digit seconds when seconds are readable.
2,43
